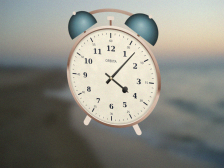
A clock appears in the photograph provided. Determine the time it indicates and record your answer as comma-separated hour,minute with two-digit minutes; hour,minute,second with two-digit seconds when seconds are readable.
4,07
